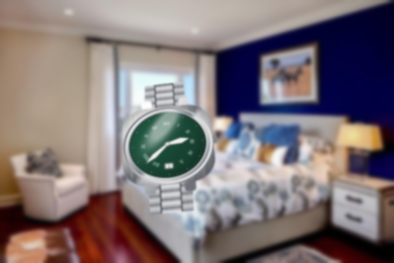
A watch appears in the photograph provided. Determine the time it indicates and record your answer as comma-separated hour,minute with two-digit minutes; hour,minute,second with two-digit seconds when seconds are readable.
2,38
